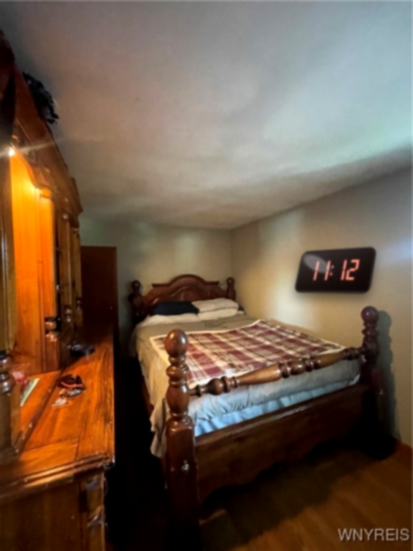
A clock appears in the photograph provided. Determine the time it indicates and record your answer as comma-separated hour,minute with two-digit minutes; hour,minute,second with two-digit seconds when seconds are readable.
11,12
